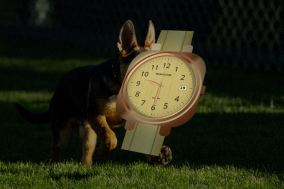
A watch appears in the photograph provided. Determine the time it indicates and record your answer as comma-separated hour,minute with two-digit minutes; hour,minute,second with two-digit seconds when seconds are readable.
9,30
